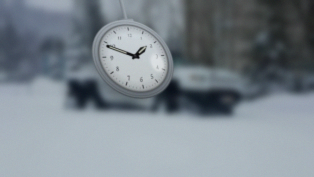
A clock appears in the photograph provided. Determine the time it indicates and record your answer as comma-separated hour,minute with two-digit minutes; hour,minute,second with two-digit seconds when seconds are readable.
1,49
